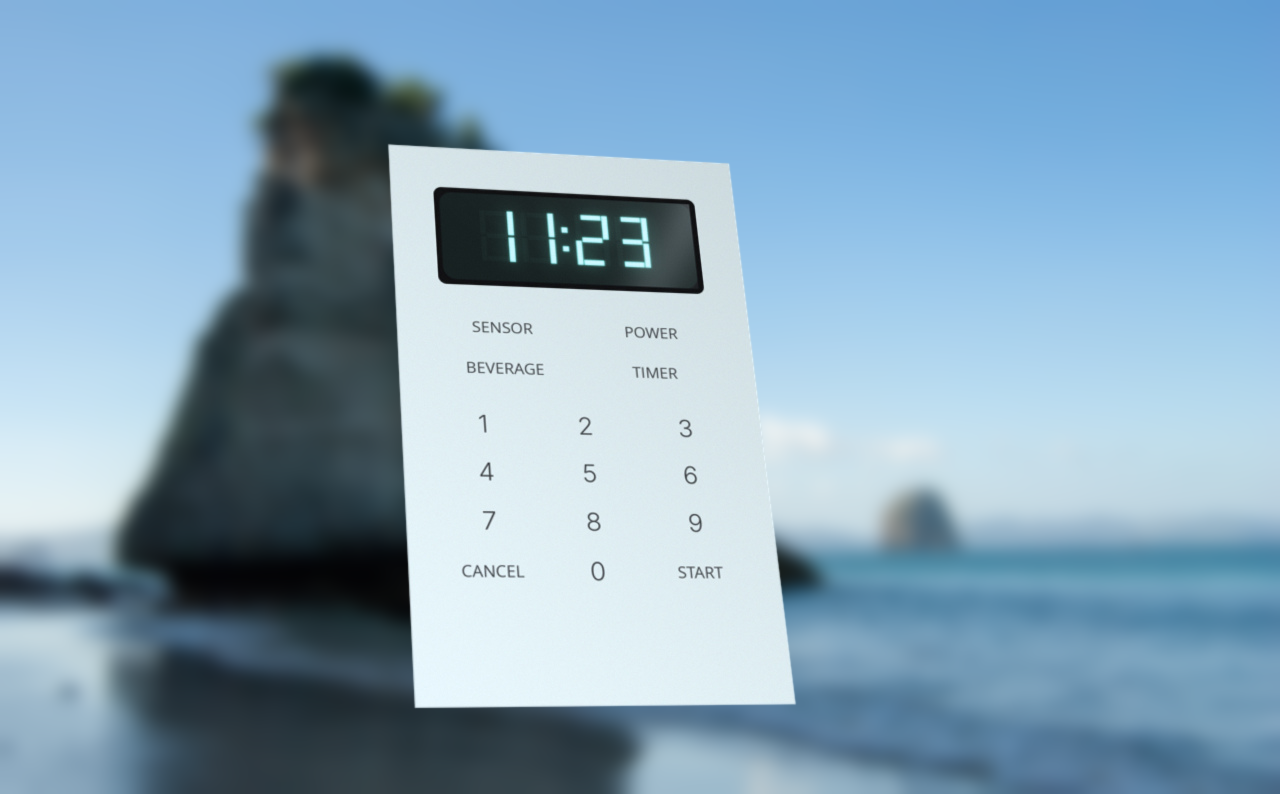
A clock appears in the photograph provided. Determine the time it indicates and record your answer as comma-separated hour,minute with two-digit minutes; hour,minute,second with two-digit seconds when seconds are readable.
11,23
